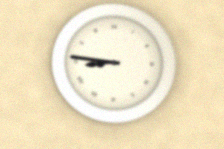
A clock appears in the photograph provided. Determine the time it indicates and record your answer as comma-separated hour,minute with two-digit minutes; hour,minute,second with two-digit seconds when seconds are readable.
8,46
